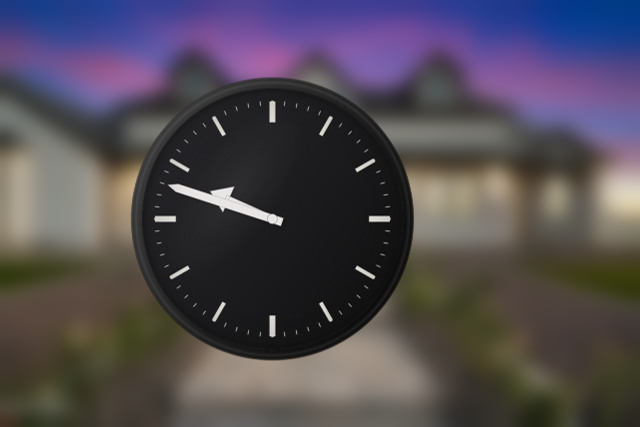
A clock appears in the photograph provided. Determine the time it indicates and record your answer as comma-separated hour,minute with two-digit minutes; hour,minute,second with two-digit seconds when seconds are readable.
9,48
